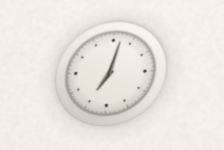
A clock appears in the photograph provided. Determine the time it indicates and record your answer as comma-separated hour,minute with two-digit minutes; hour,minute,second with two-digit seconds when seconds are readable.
7,02
